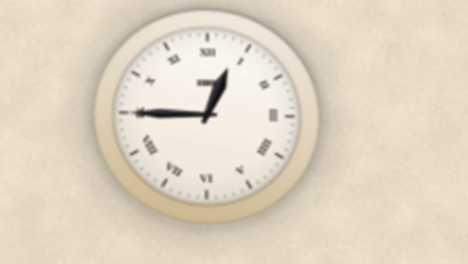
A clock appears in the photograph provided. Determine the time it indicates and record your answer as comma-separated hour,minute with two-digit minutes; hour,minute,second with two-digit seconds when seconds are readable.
12,45
